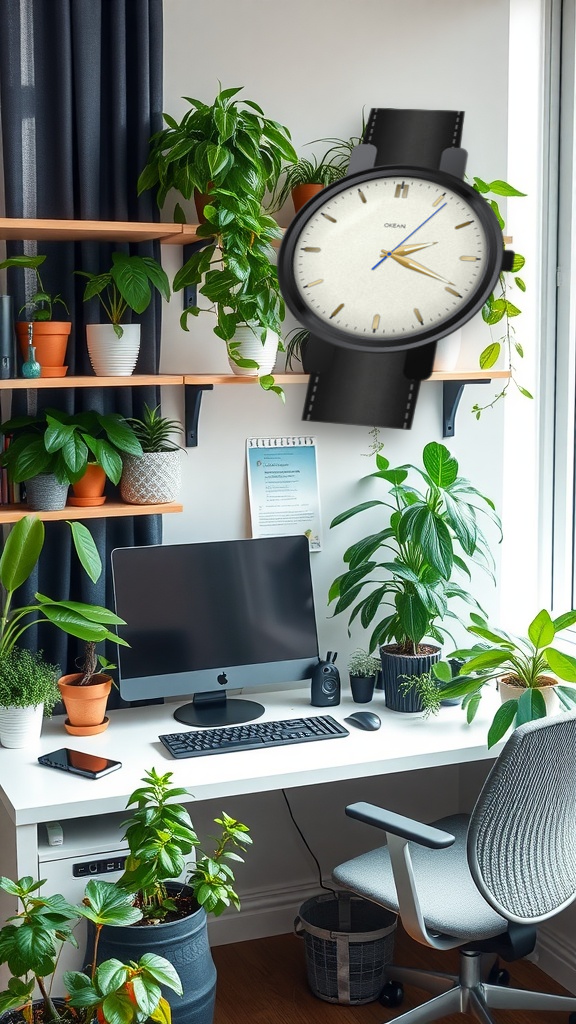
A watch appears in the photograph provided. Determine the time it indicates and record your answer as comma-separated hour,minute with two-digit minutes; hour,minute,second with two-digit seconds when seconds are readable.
2,19,06
